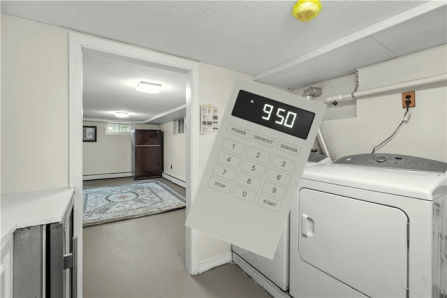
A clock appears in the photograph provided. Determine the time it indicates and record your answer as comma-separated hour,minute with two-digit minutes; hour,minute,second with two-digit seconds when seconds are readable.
9,50
